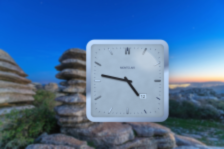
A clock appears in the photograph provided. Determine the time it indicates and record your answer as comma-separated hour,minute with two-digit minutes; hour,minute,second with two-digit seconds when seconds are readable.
4,47
